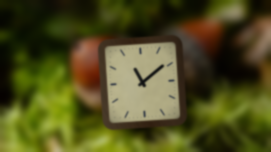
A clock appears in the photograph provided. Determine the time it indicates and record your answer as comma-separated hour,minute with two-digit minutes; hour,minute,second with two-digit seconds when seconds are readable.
11,09
